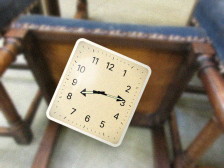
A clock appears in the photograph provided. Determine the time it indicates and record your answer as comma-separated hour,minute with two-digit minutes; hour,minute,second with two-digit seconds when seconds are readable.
8,14
